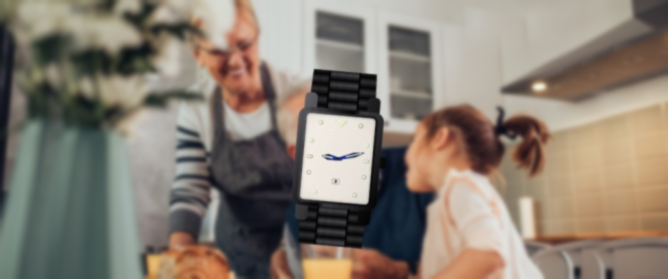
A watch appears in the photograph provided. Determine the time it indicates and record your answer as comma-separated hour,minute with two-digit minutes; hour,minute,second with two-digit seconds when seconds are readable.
9,12
